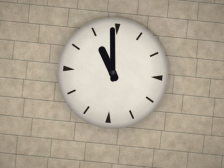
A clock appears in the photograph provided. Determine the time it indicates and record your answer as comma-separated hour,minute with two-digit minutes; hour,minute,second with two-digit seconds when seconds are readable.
10,59
